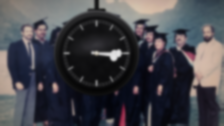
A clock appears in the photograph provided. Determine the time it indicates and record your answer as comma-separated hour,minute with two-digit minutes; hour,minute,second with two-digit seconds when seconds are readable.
3,15
